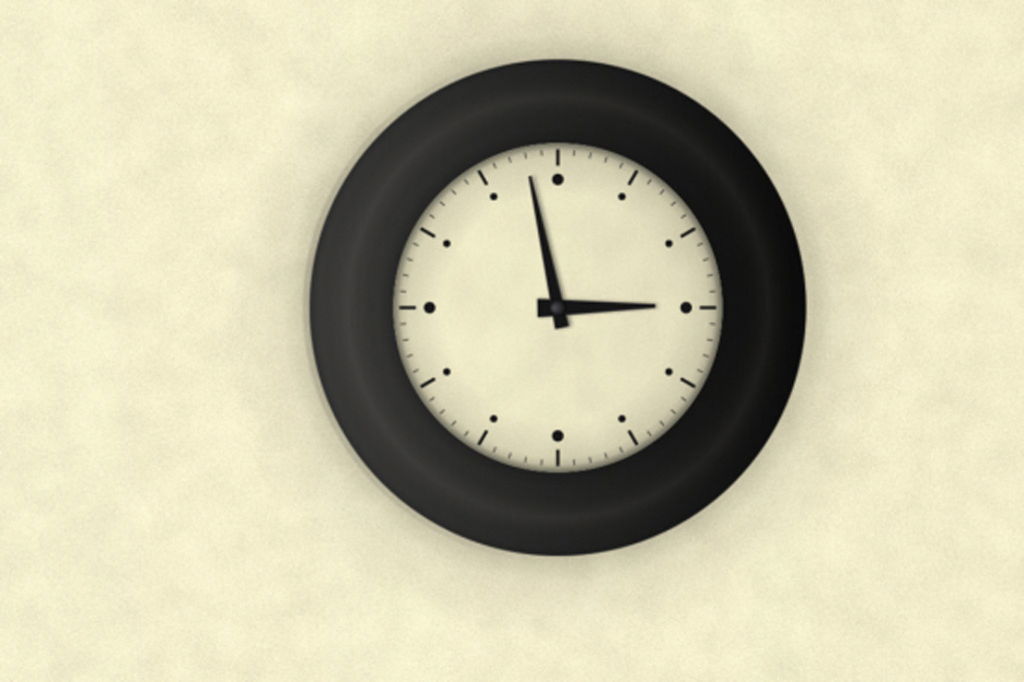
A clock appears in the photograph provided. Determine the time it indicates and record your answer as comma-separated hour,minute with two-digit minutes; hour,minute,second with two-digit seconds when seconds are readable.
2,58
